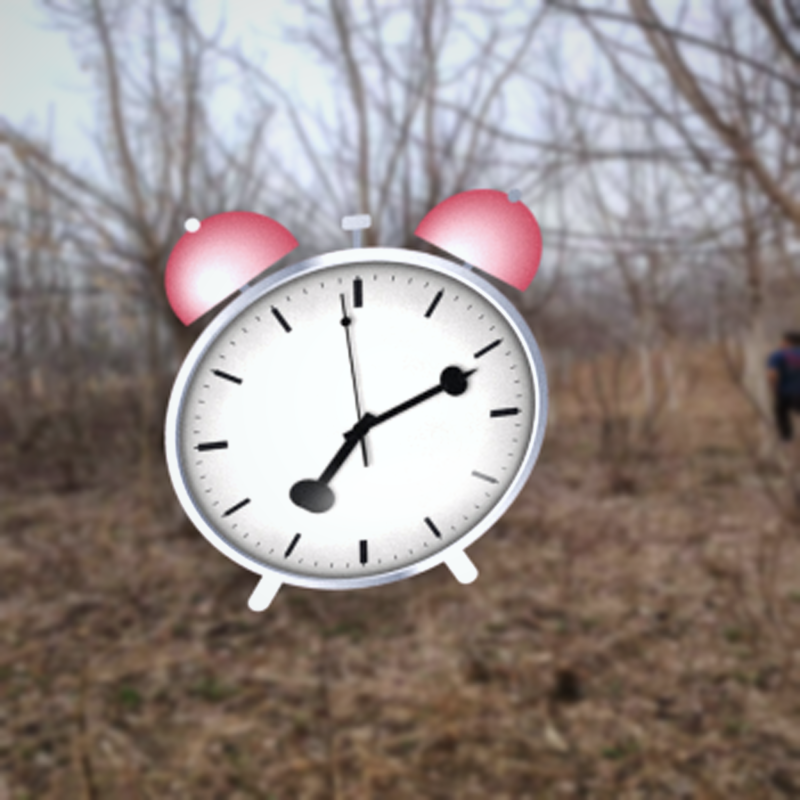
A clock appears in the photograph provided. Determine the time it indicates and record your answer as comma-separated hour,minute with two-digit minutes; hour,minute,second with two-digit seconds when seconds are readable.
7,10,59
